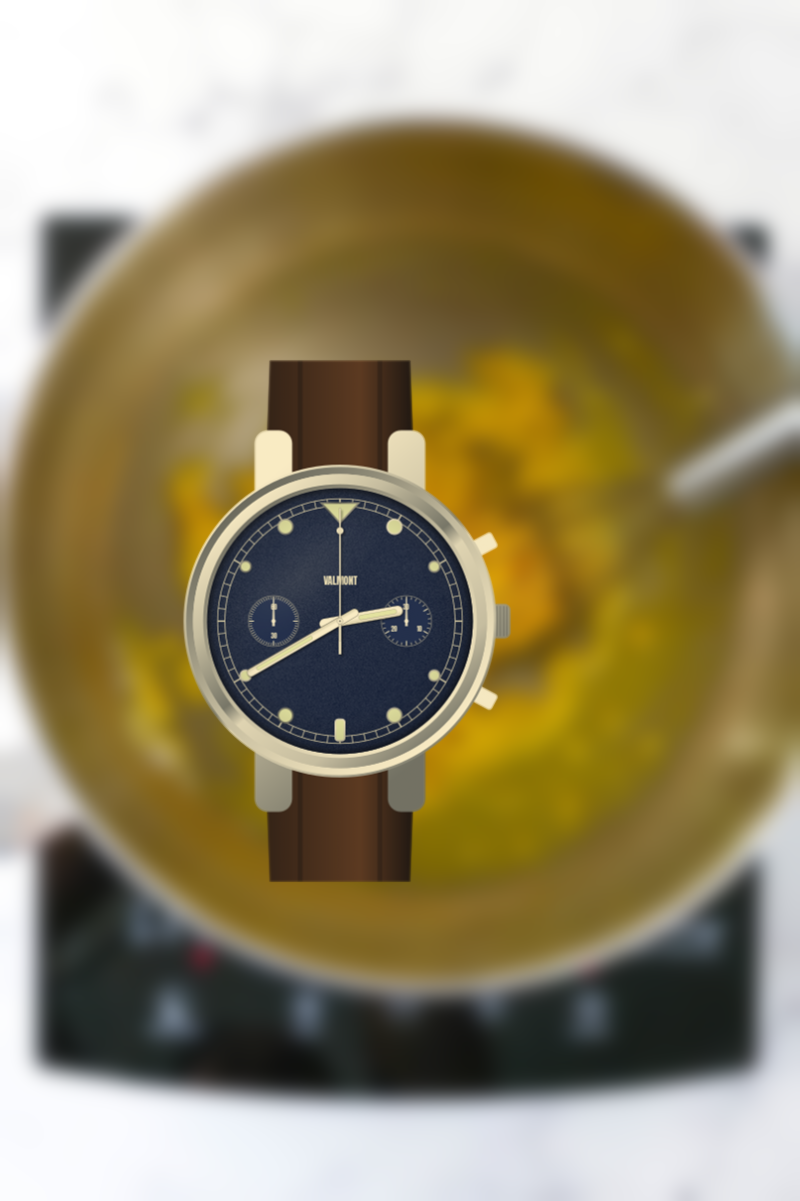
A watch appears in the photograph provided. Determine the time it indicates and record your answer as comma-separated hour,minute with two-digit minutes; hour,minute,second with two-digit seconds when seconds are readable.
2,40
